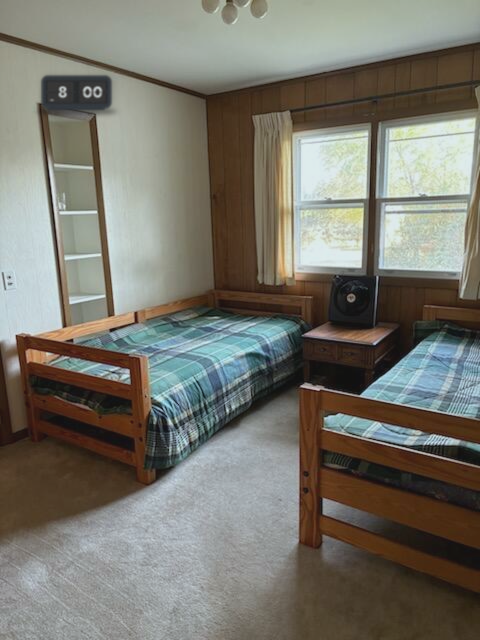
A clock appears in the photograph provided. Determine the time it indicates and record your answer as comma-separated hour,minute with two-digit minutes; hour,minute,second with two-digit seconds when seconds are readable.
8,00
